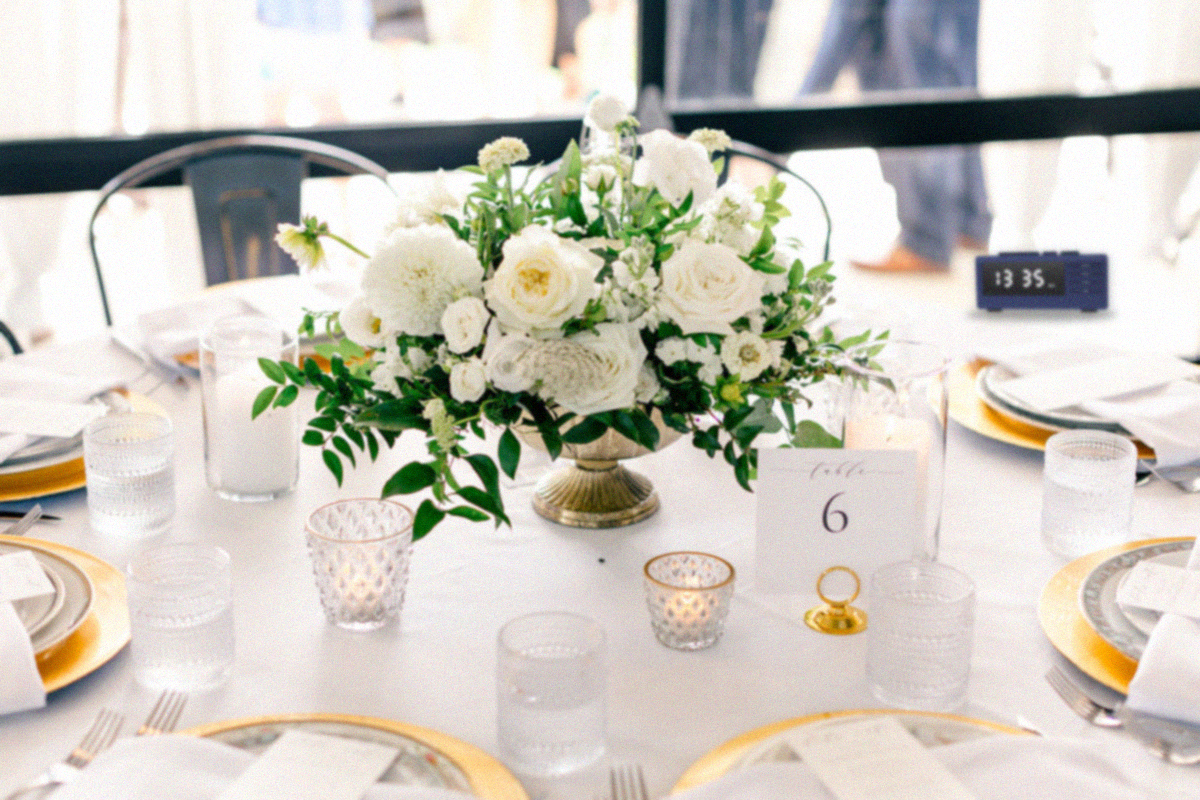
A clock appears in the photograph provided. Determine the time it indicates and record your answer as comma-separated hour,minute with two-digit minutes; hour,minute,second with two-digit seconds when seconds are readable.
13,35
